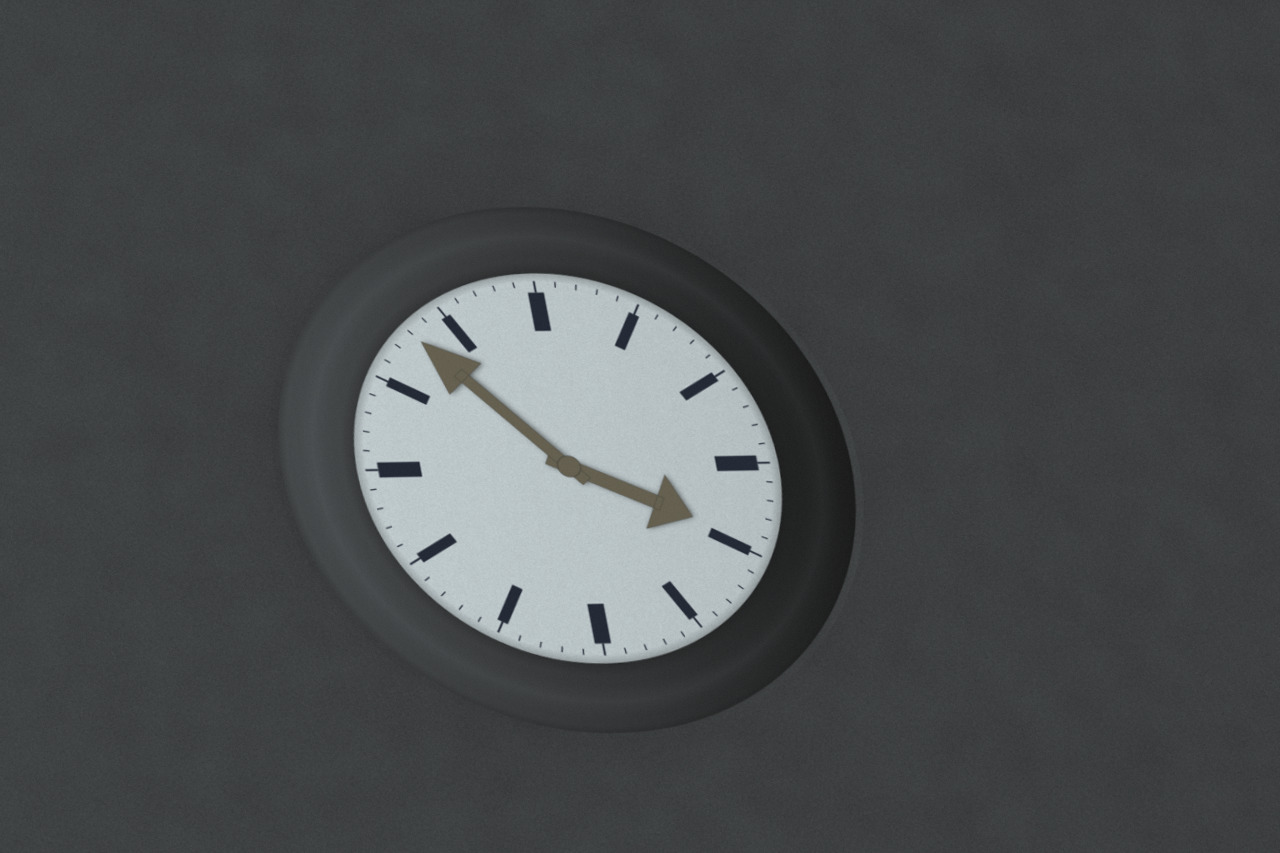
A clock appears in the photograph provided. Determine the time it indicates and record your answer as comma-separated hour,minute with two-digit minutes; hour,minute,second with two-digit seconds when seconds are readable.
3,53
